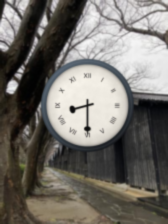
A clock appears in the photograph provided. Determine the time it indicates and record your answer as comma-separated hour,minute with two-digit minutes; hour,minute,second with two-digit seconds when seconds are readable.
8,30
